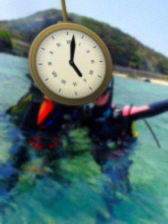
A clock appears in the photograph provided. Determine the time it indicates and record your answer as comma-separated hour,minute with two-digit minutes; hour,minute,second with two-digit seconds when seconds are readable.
5,02
